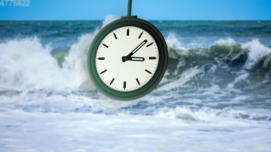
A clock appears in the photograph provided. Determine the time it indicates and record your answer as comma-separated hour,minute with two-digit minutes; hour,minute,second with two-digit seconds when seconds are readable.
3,08
